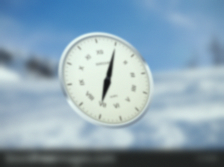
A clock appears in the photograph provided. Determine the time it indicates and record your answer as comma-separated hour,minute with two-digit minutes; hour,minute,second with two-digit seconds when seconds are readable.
7,05
